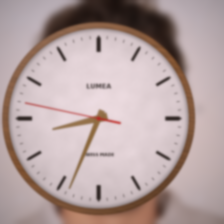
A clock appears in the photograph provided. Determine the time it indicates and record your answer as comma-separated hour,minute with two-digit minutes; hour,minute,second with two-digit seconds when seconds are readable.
8,33,47
